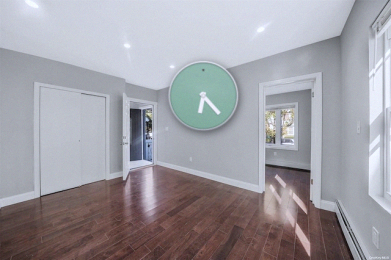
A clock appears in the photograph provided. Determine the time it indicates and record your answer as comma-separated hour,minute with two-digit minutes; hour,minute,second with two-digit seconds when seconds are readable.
6,23
